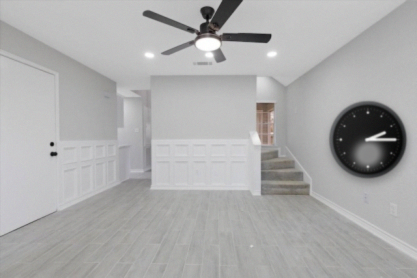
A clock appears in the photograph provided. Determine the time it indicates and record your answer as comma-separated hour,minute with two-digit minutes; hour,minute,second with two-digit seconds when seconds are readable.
2,15
